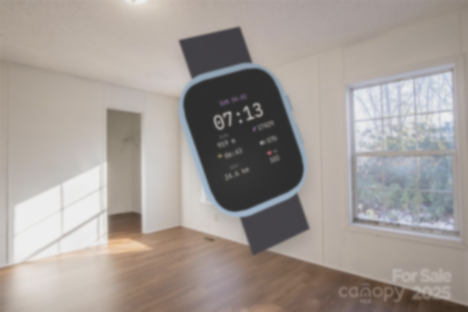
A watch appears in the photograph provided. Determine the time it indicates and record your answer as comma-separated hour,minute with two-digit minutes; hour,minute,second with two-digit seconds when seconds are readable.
7,13
